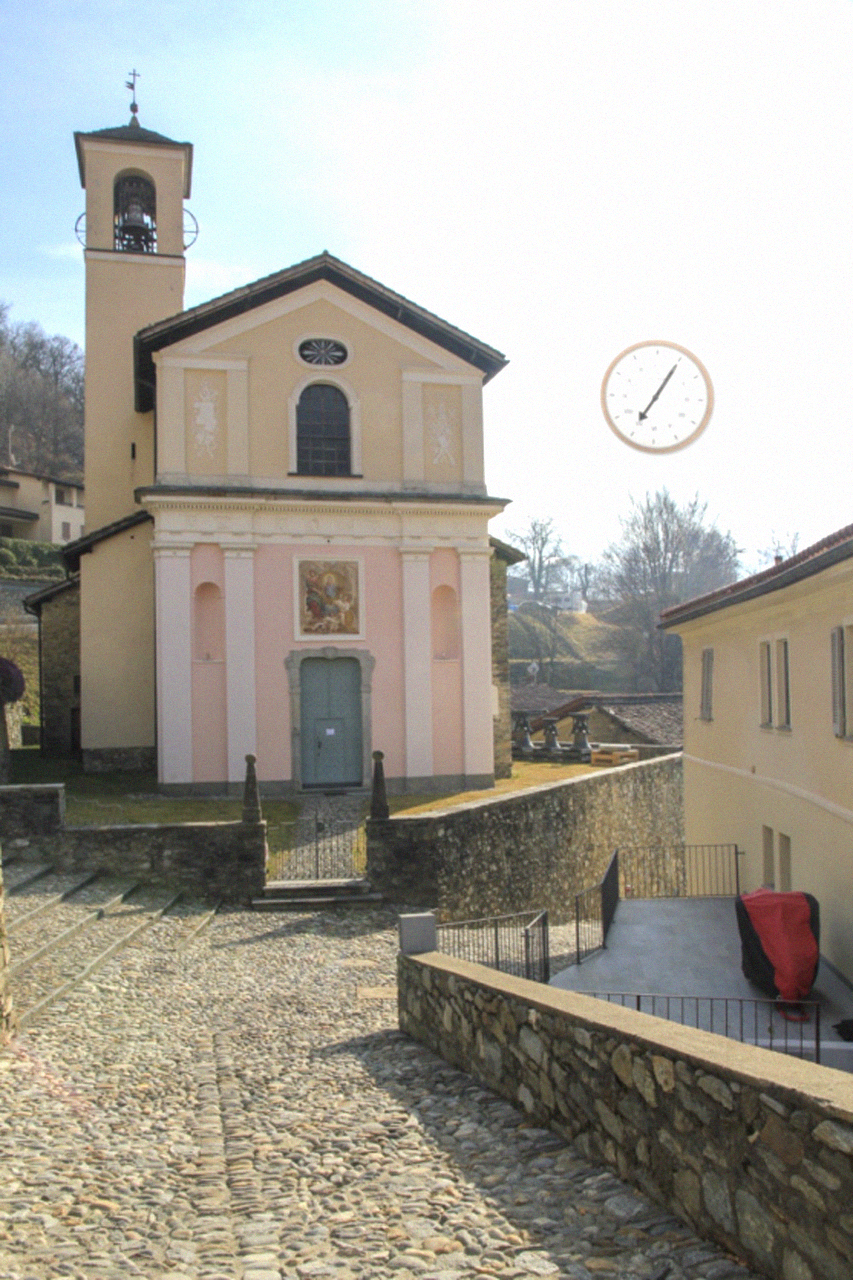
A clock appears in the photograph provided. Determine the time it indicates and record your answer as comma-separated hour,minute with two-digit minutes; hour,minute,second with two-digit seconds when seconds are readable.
7,05
